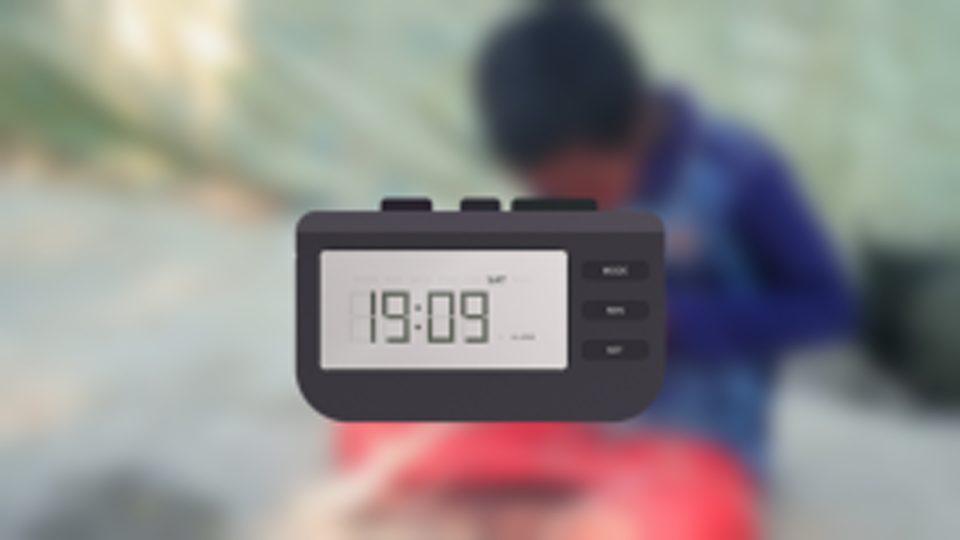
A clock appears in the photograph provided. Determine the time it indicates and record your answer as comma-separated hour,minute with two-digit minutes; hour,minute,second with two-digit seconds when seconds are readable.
19,09
